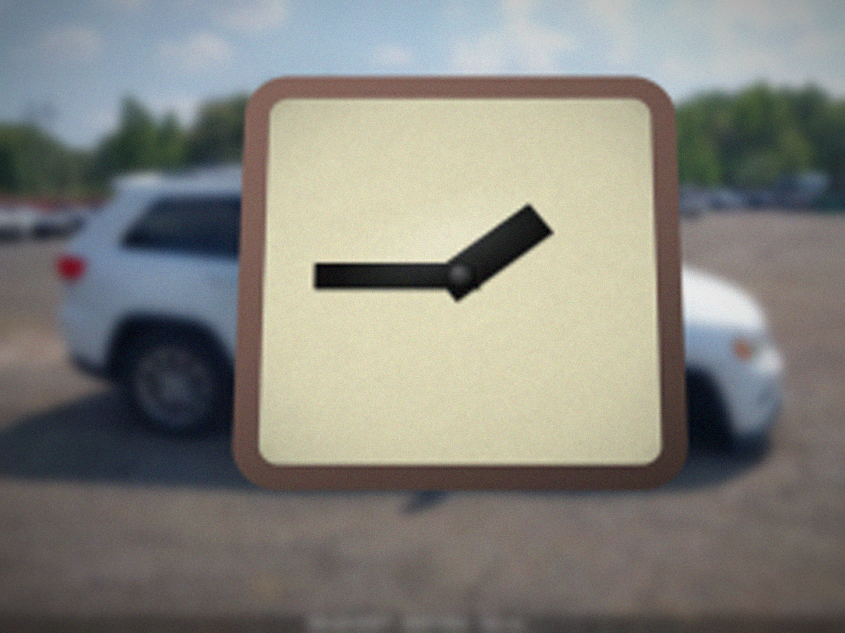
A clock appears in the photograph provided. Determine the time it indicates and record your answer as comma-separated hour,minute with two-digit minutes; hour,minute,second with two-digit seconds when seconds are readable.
1,45
